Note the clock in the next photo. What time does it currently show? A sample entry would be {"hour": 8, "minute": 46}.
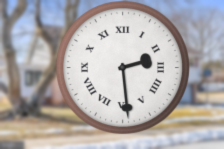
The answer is {"hour": 2, "minute": 29}
